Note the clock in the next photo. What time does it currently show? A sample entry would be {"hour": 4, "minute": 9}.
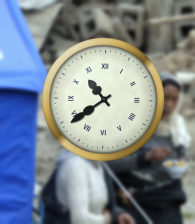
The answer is {"hour": 10, "minute": 39}
